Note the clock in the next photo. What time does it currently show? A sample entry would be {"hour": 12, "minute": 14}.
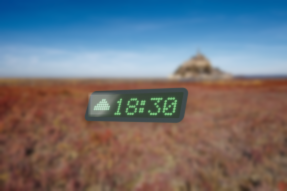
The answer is {"hour": 18, "minute": 30}
